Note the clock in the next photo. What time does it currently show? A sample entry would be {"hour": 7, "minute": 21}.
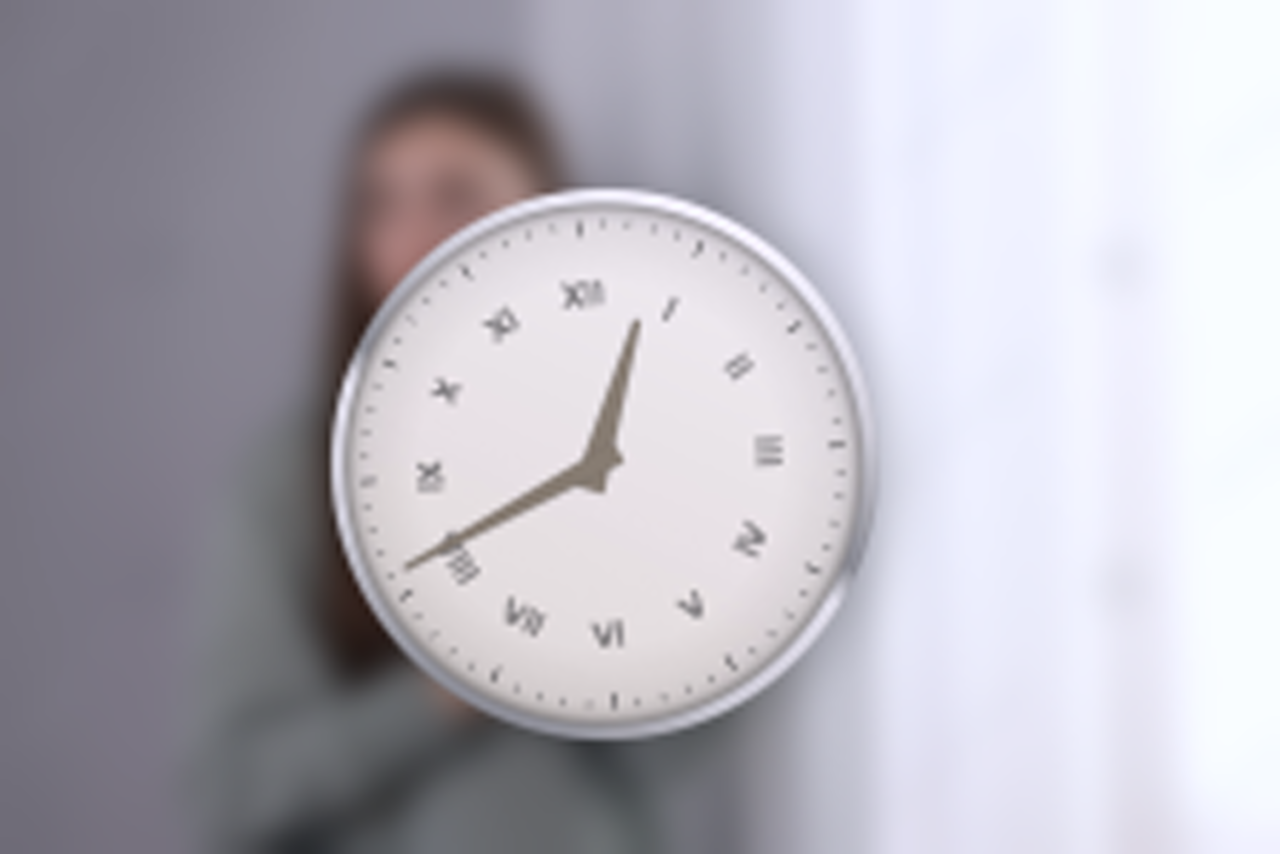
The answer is {"hour": 12, "minute": 41}
